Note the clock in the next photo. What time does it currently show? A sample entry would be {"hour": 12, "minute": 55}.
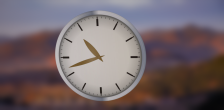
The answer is {"hour": 10, "minute": 42}
